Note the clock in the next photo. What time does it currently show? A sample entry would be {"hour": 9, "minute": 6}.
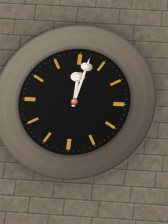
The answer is {"hour": 12, "minute": 2}
